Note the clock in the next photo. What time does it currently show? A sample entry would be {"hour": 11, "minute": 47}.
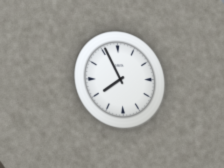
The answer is {"hour": 7, "minute": 56}
